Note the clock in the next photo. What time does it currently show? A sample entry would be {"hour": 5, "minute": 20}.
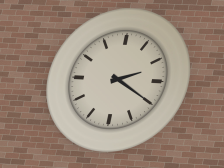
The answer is {"hour": 2, "minute": 20}
